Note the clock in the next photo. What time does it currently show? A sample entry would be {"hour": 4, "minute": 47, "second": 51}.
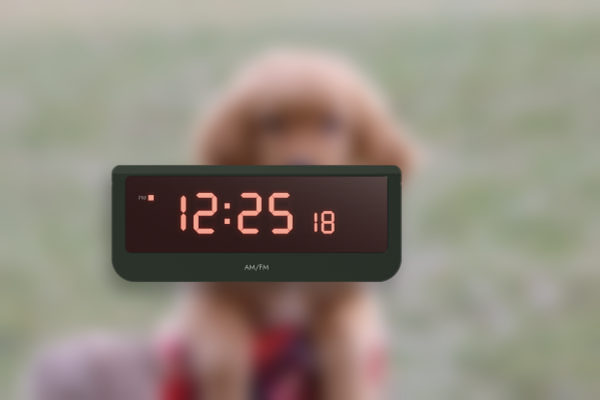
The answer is {"hour": 12, "minute": 25, "second": 18}
